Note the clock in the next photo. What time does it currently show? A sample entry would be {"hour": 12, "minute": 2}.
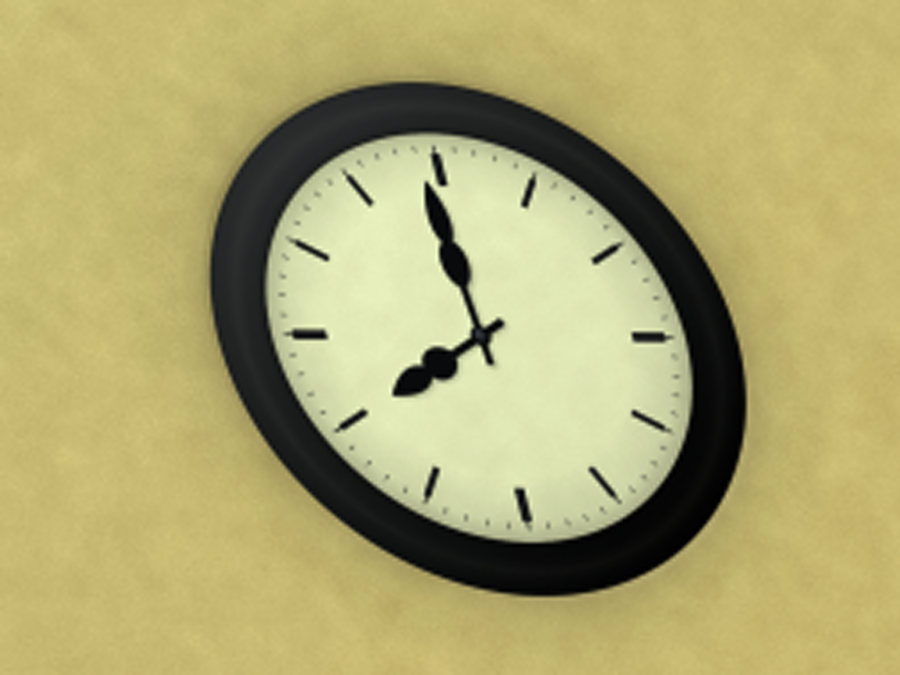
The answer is {"hour": 7, "minute": 59}
